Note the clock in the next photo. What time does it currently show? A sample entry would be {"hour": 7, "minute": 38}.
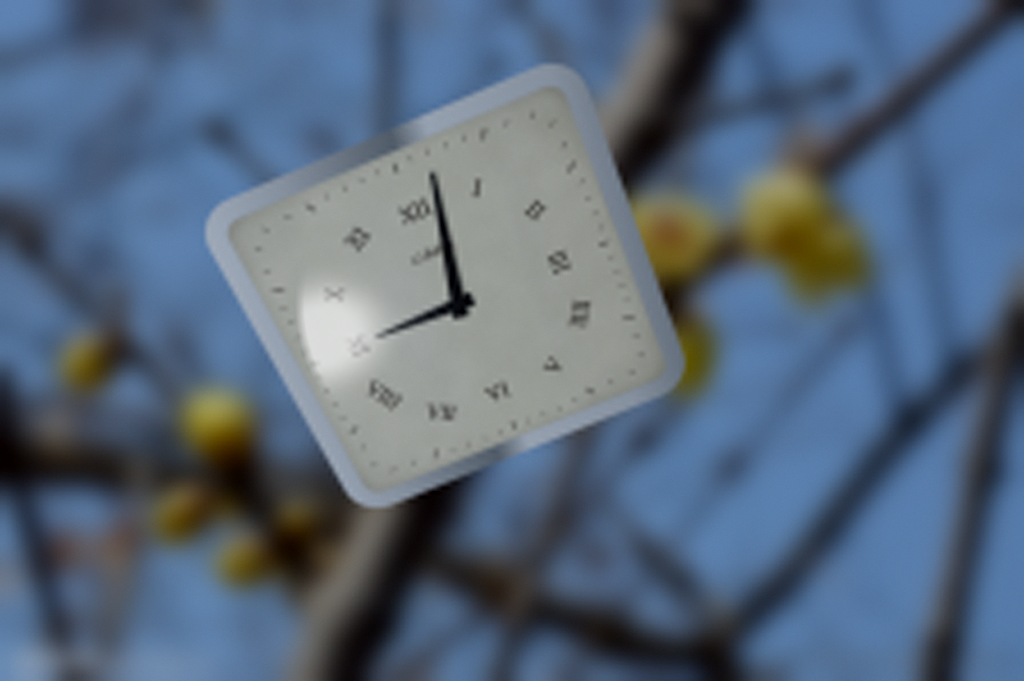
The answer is {"hour": 9, "minute": 2}
